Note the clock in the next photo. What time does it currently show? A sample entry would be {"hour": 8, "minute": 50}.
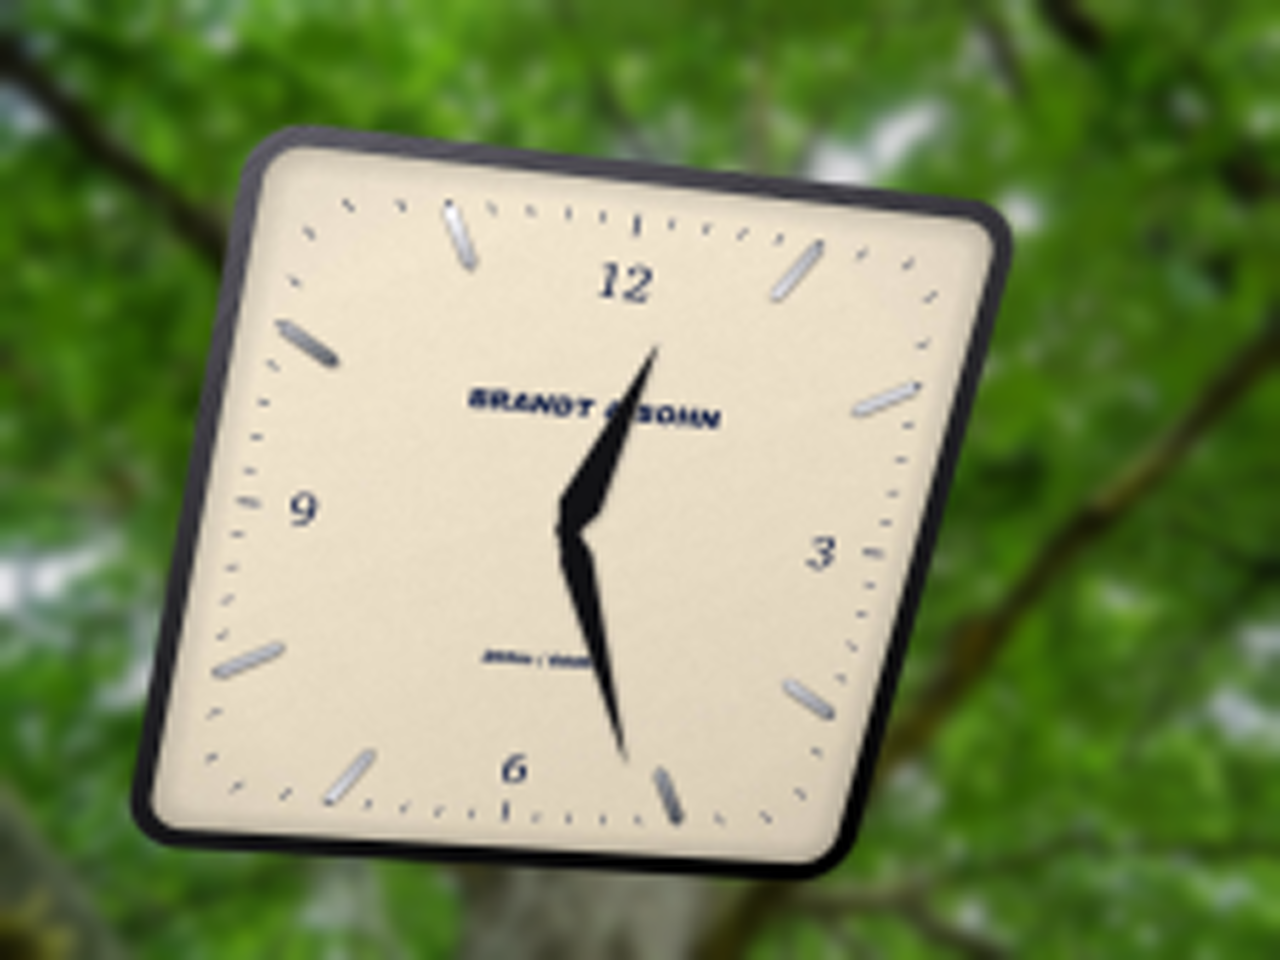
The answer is {"hour": 12, "minute": 26}
